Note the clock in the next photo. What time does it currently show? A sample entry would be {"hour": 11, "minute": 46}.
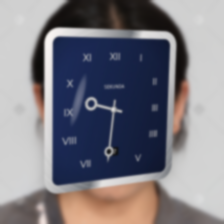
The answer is {"hour": 9, "minute": 31}
